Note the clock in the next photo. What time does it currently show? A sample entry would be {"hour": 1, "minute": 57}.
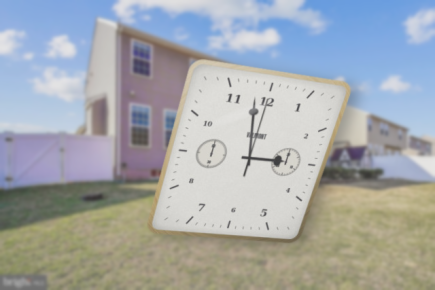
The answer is {"hour": 2, "minute": 58}
